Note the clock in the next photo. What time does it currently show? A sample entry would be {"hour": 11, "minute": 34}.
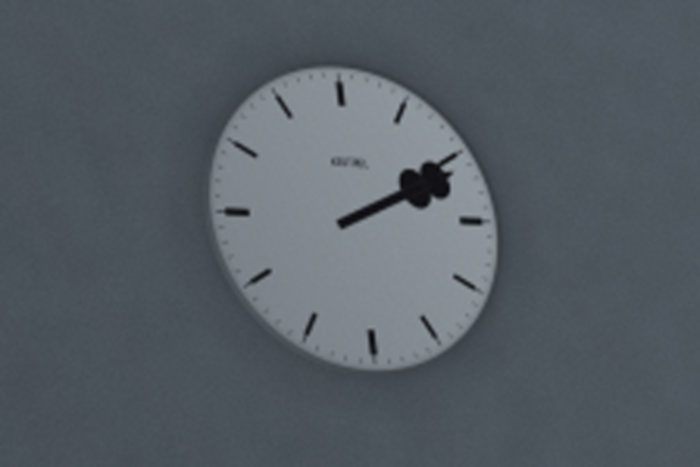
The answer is {"hour": 2, "minute": 11}
